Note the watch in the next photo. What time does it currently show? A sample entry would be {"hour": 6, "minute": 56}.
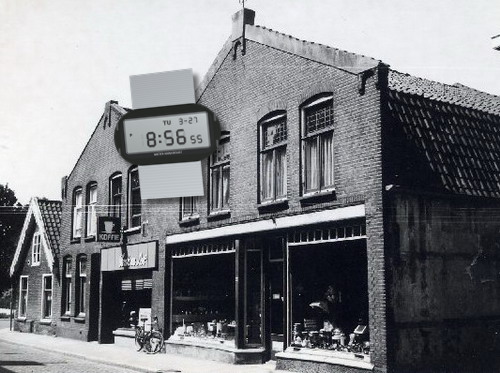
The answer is {"hour": 8, "minute": 56}
